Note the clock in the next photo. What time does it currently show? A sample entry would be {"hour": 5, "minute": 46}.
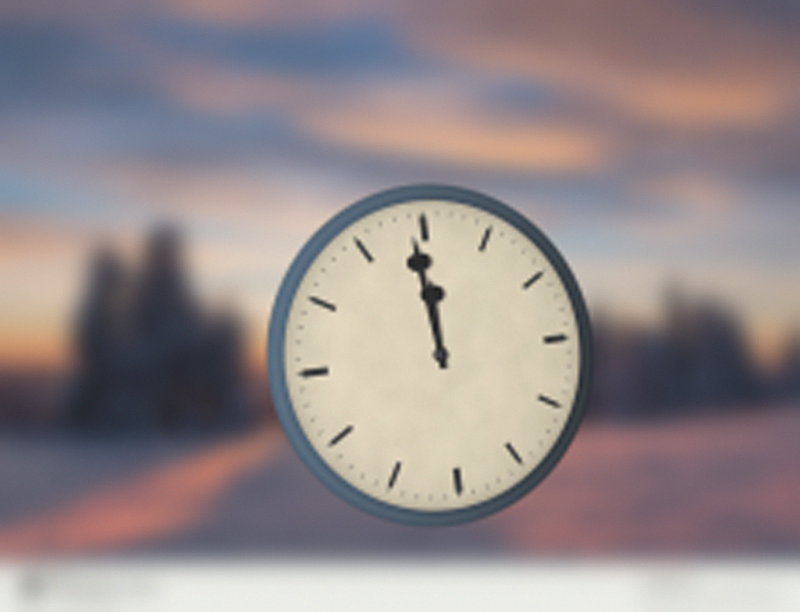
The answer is {"hour": 11, "minute": 59}
